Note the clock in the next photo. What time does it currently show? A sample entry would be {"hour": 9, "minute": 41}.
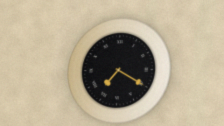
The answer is {"hour": 7, "minute": 20}
